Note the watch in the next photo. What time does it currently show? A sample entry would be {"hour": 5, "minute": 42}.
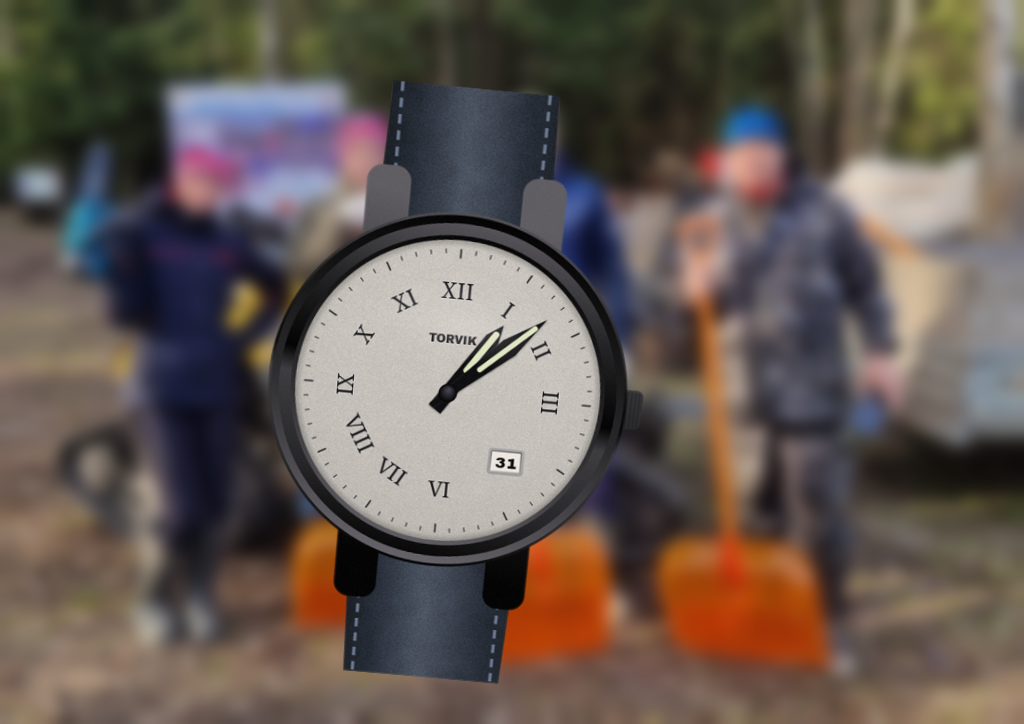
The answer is {"hour": 1, "minute": 8}
